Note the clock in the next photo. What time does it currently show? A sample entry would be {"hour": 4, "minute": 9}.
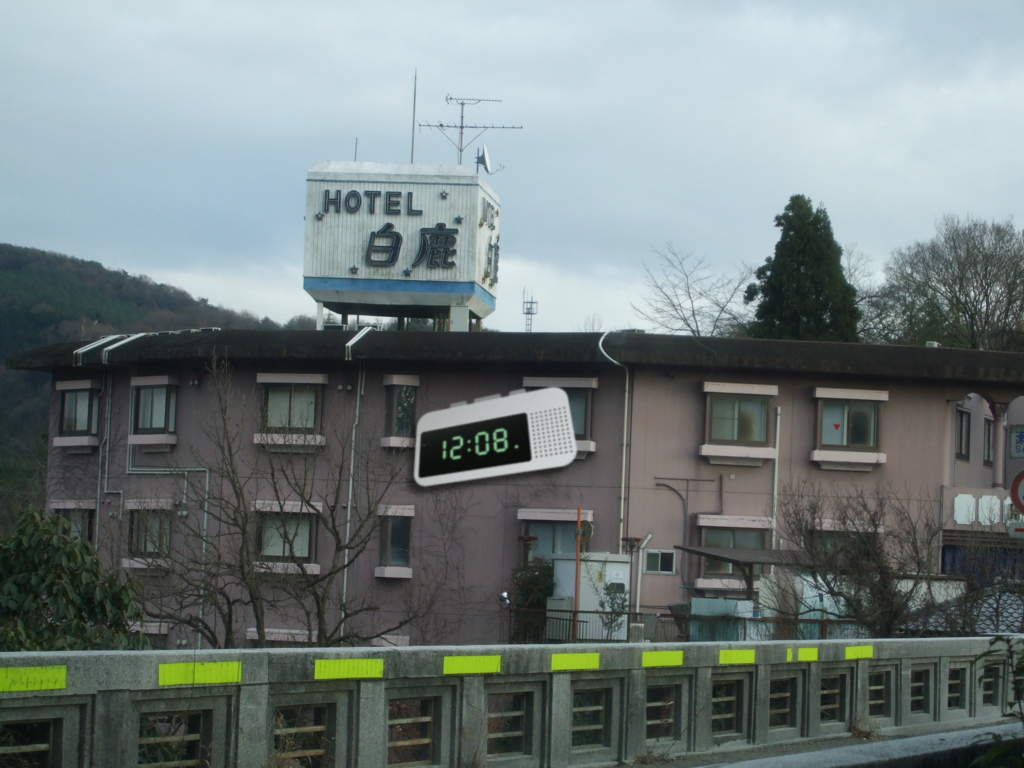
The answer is {"hour": 12, "minute": 8}
